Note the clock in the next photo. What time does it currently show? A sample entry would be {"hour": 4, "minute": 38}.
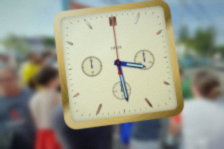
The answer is {"hour": 3, "minute": 29}
